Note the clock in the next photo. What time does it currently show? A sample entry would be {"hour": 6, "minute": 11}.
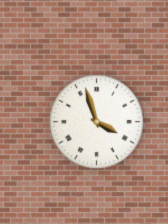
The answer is {"hour": 3, "minute": 57}
